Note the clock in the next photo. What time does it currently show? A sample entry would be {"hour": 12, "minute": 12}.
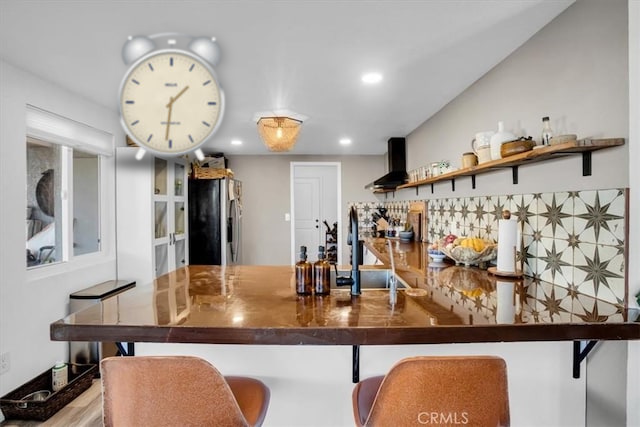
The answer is {"hour": 1, "minute": 31}
